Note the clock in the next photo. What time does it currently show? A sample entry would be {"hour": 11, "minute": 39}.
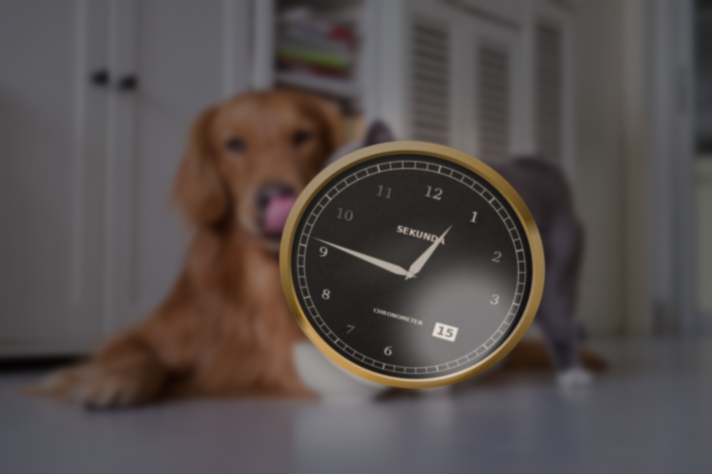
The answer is {"hour": 12, "minute": 46}
